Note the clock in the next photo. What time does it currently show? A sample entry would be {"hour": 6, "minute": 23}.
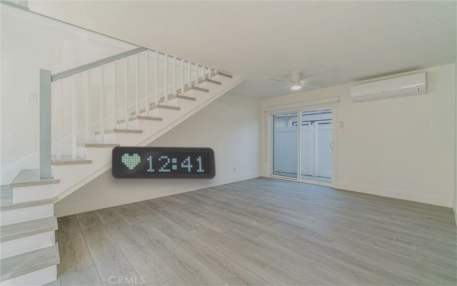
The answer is {"hour": 12, "minute": 41}
